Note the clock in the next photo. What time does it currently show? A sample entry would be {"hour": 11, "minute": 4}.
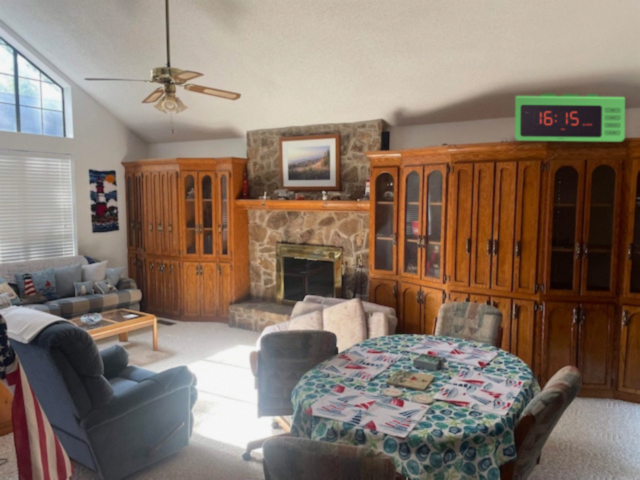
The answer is {"hour": 16, "minute": 15}
